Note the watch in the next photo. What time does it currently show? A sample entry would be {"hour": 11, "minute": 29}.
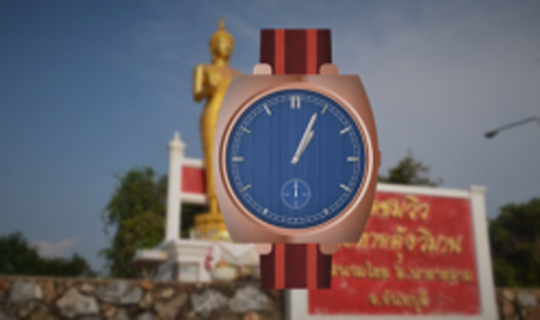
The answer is {"hour": 1, "minute": 4}
